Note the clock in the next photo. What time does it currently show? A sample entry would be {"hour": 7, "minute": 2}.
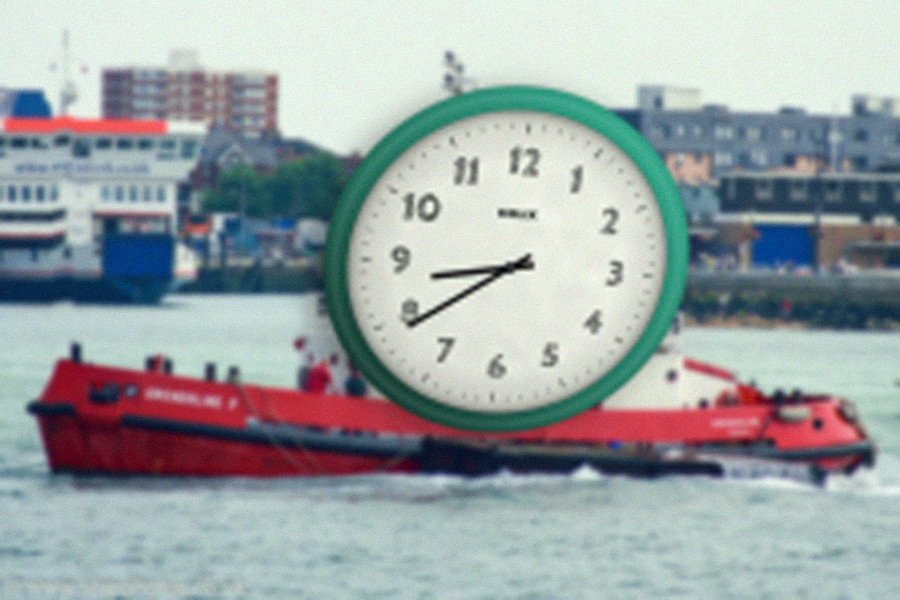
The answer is {"hour": 8, "minute": 39}
